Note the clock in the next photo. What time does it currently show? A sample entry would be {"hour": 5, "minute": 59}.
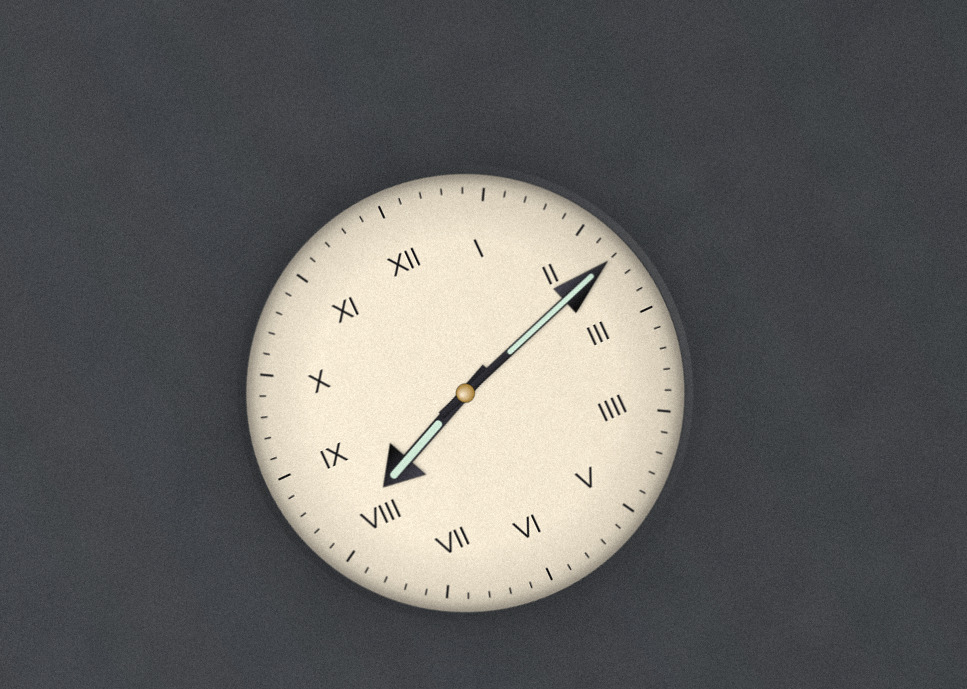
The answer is {"hour": 8, "minute": 12}
